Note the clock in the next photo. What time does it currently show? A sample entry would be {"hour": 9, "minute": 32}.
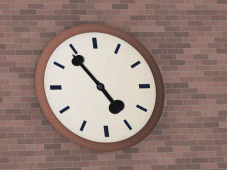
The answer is {"hour": 4, "minute": 54}
